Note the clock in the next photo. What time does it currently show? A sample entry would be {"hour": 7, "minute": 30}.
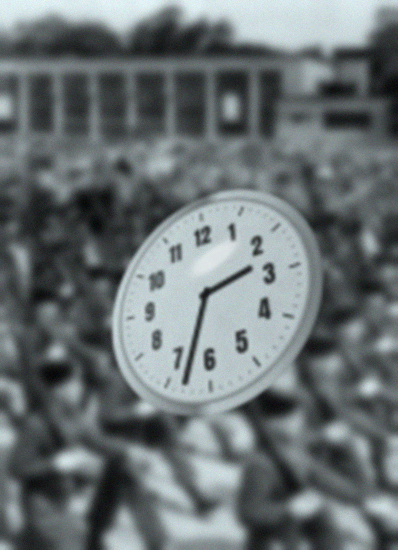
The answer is {"hour": 2, "minute": 33}
